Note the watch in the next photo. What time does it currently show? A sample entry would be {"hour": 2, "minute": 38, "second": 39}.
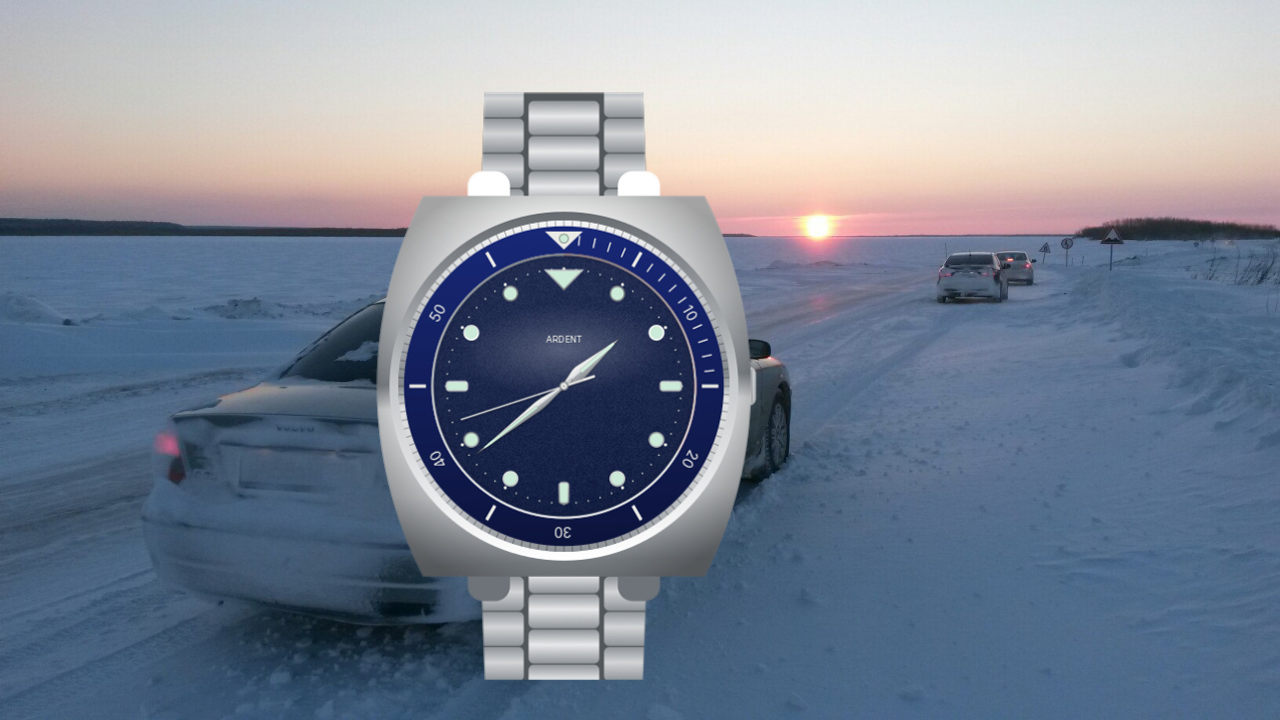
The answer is {"hour": 1, "minute": 38, "second": 42}
